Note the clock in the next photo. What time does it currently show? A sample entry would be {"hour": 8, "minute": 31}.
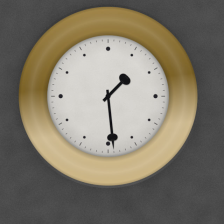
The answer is {"hour": 1, "minute": 29}
